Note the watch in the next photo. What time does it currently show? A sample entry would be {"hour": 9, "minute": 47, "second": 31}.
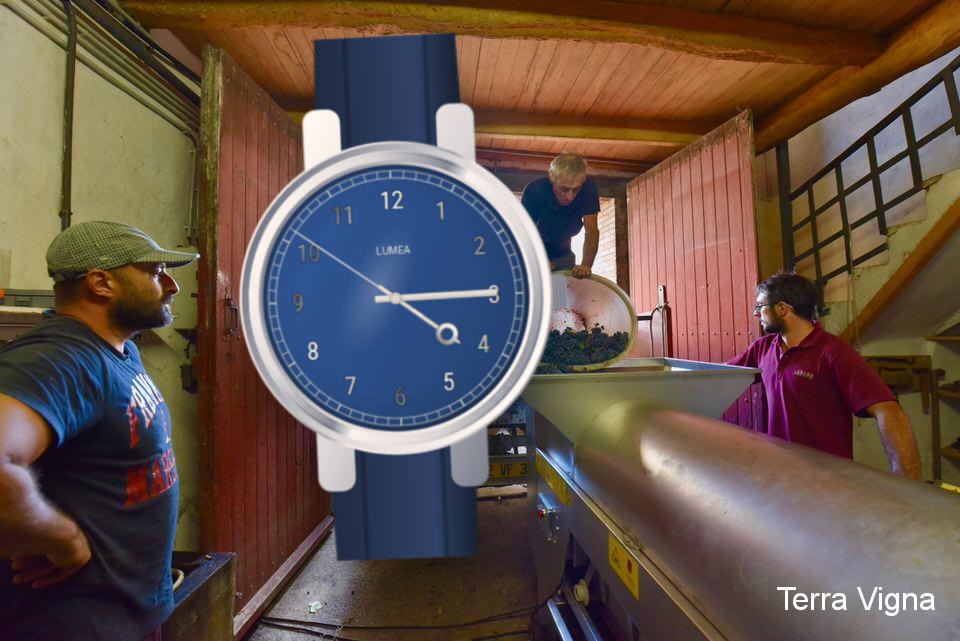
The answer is {"hour": 4, "minute": 14, "second": 51}
